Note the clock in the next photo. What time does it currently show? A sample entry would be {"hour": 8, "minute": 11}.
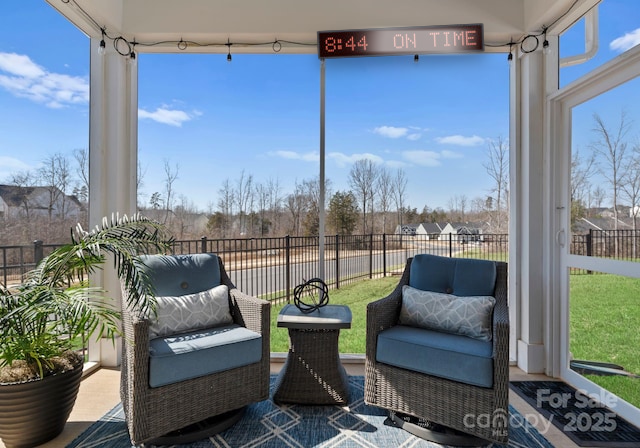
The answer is {"hour": 8, "minute": 44}
